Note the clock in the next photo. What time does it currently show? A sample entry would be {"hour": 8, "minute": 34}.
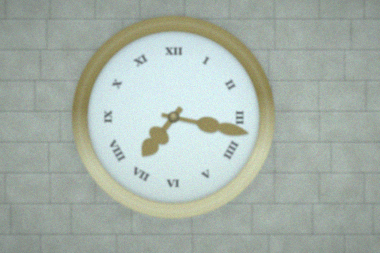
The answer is {"hour": 7, "minute": 17}
